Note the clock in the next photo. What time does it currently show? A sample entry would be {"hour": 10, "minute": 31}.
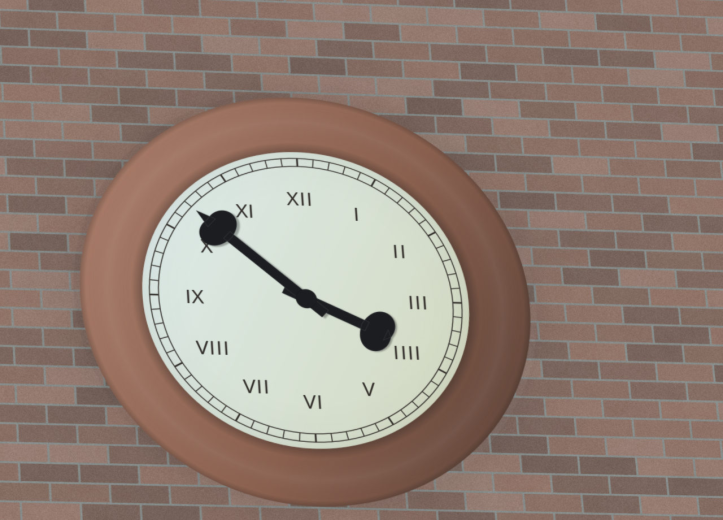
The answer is {"hour": 3, "minute": 52}
